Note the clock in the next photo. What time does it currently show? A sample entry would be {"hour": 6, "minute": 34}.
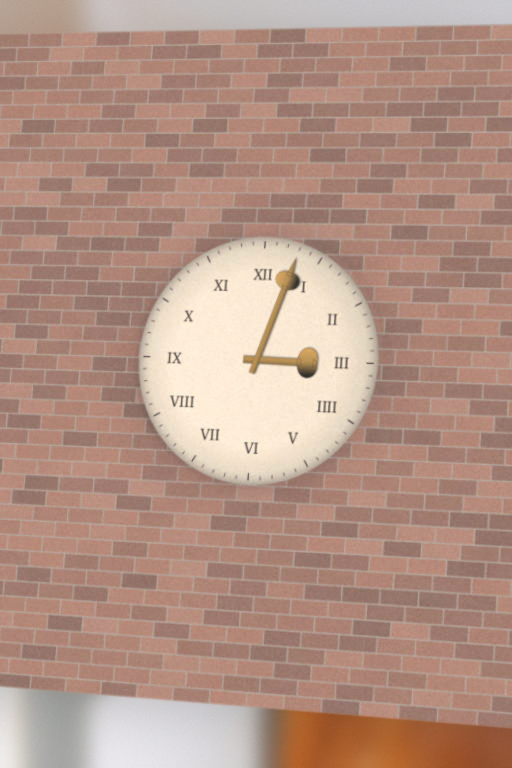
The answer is {"hour": 3, "minute": 3}
